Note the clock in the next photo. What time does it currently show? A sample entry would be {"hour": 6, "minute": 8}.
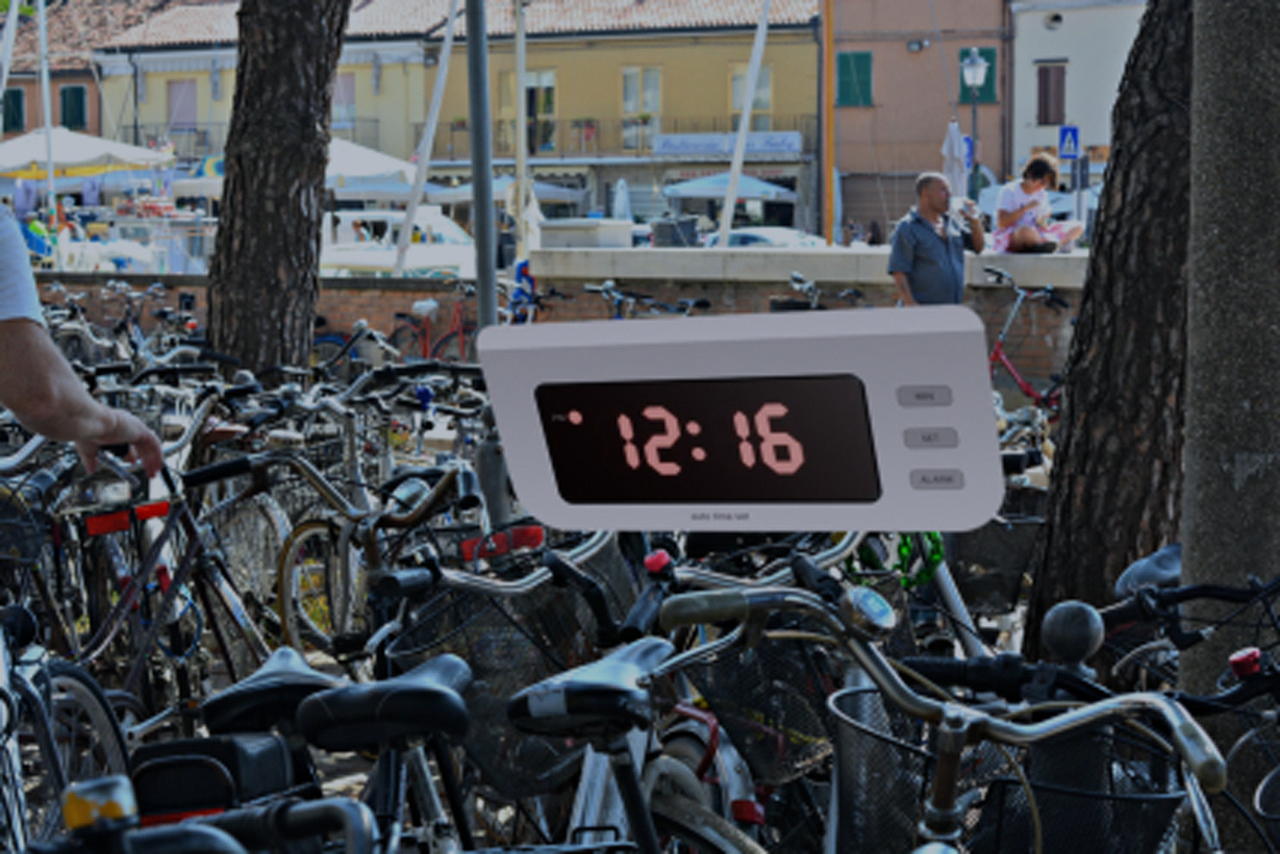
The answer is {"hour": 12, "minute": 16}
